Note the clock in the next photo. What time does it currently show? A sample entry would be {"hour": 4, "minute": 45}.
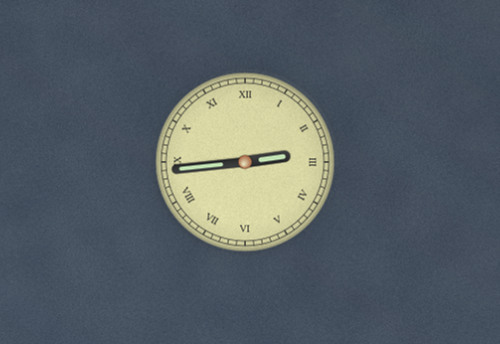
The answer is {"hour": 2, "minute": 44}
